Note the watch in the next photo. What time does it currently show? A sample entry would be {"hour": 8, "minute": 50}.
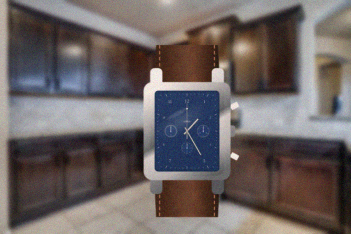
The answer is {"hour": 1, "minute": 25}
